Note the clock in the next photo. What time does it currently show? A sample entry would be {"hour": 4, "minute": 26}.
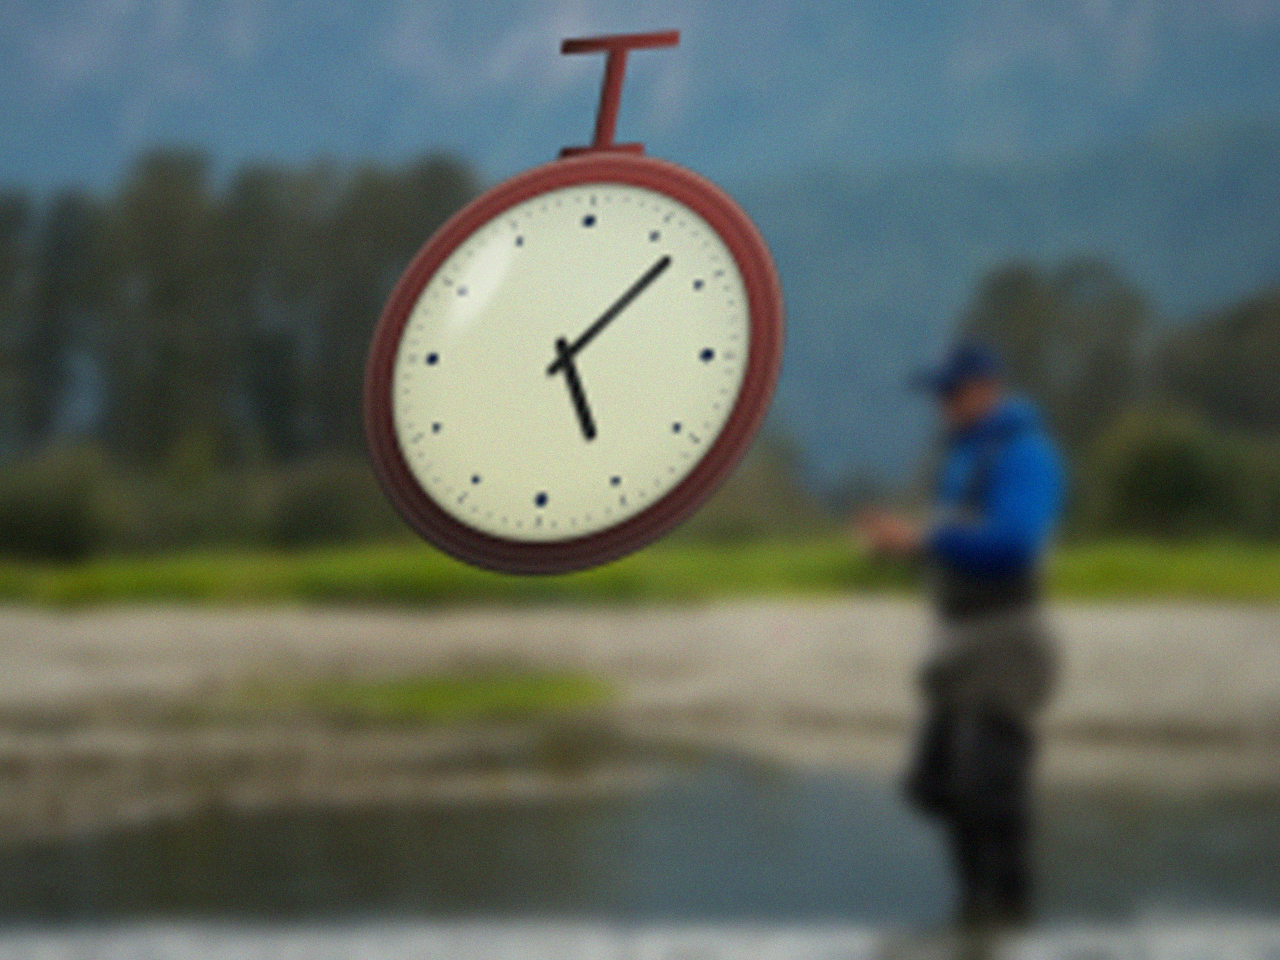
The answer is {"hour": 5, "minute": 7}
